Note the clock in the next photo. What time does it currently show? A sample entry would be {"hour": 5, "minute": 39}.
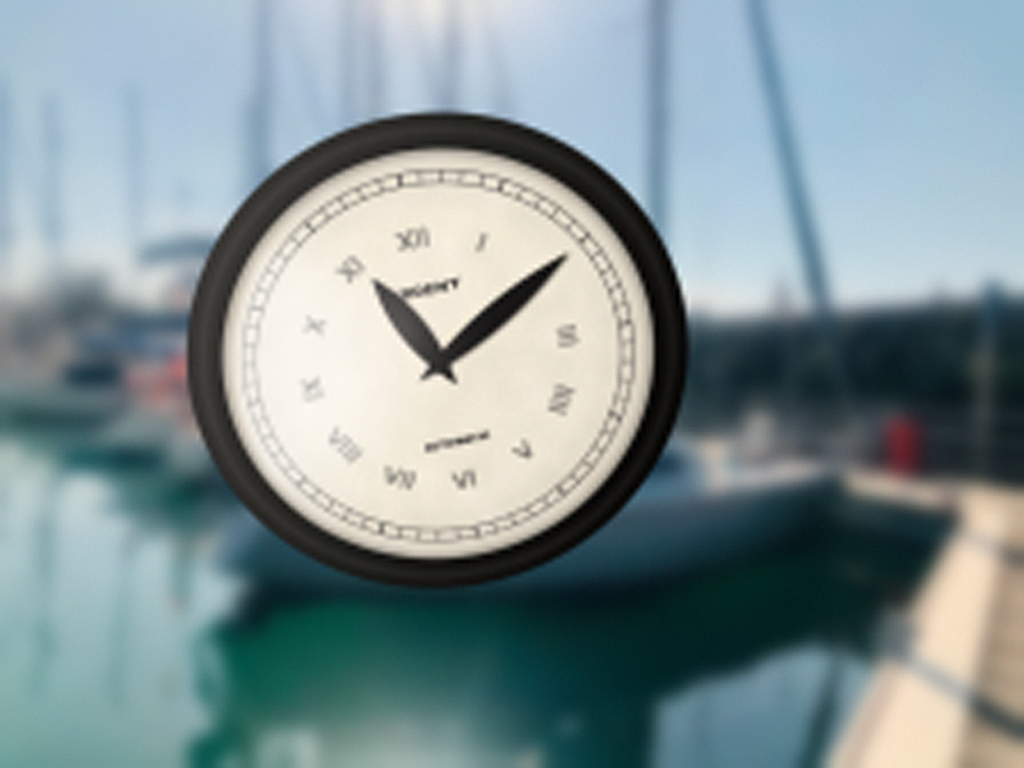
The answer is {"hour": 11, "minute": 10}
